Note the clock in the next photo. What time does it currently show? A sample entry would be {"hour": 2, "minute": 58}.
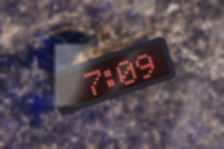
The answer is {"hour": 7, "minute": 9}
